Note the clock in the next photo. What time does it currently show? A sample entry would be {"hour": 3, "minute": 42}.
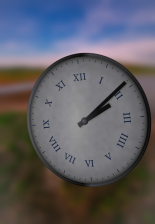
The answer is {"hour": 2, "minute": 9}
